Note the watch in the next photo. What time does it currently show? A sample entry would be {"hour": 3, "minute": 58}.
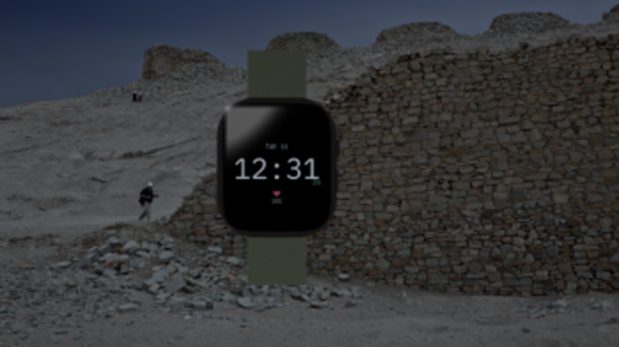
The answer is {"hour": 12, "minute": 31}
